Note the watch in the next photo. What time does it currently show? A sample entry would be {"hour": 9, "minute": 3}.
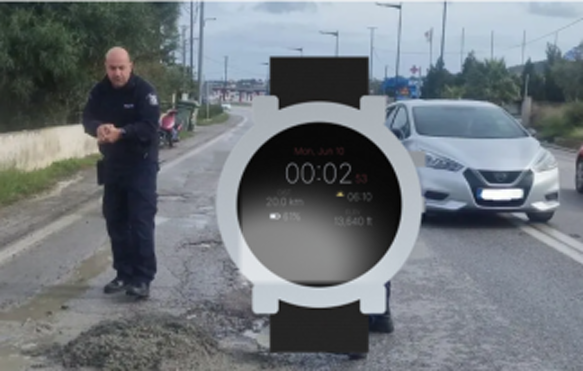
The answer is {"hour": 0, "minute": 2}
